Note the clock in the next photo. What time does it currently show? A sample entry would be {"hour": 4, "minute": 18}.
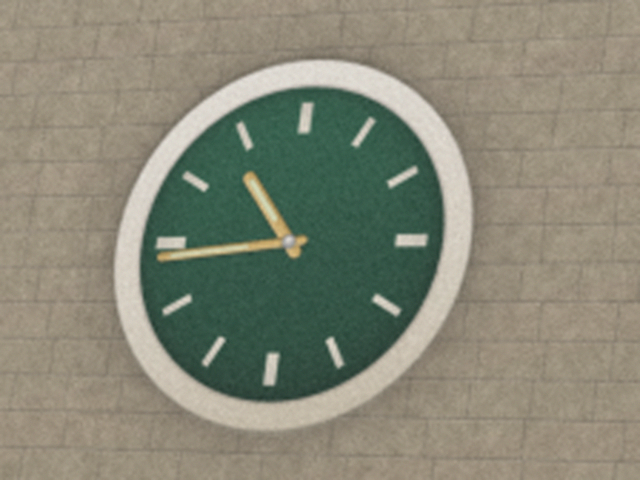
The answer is {"hour": 10, "minute": 44}
